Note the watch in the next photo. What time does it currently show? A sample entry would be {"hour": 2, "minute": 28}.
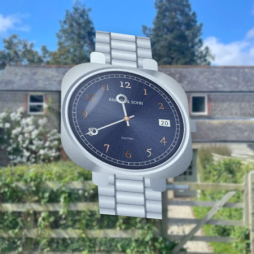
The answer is {"hour": 11, "minute": 40}
